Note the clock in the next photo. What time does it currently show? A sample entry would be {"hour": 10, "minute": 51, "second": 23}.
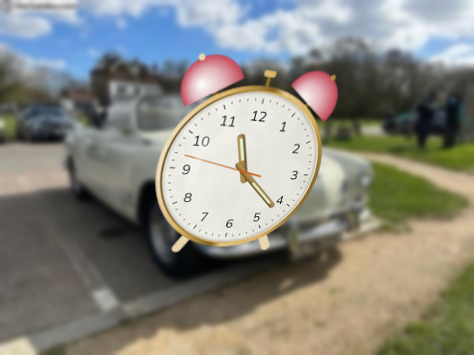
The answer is {"hour": 11, "minute": 21, "second": 47}
